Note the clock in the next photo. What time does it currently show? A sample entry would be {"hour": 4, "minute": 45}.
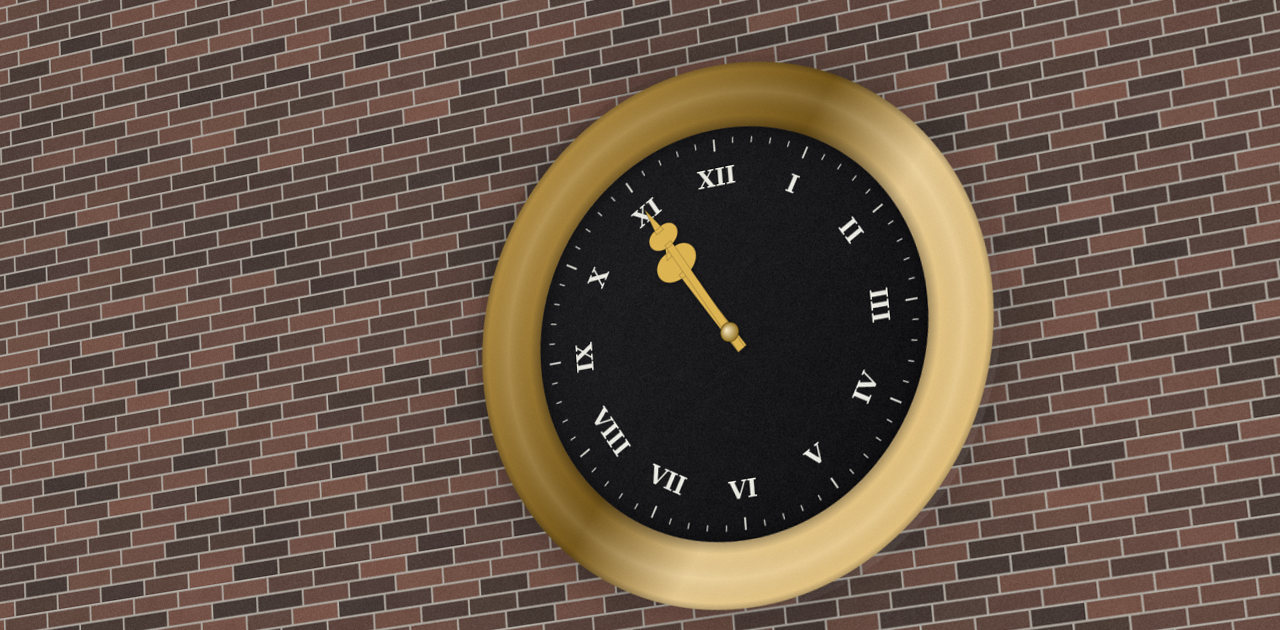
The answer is {"hour": 10, "minute": 55}
